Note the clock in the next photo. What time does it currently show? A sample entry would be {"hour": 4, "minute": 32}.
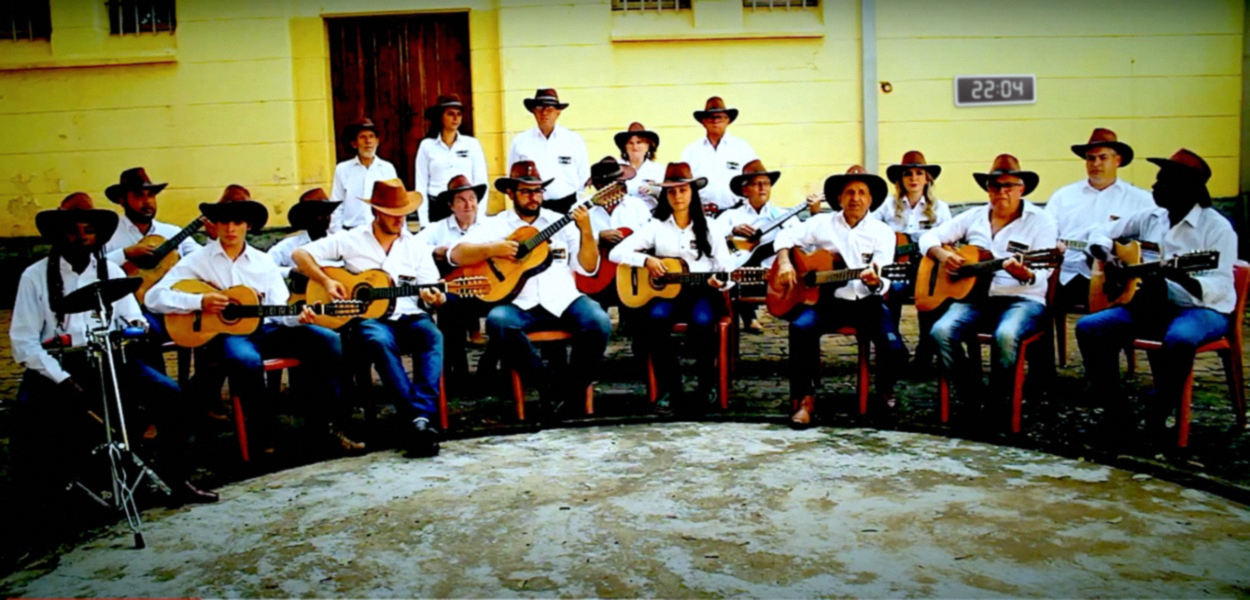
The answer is {"hour": 22, "minute": 4}
